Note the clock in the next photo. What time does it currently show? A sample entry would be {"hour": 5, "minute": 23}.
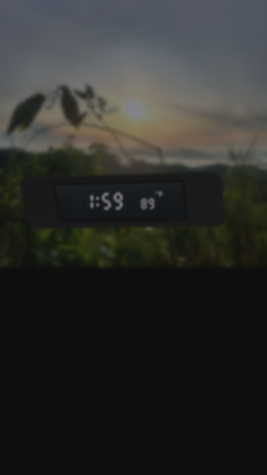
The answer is {"hour": 1, "minute": 59}
